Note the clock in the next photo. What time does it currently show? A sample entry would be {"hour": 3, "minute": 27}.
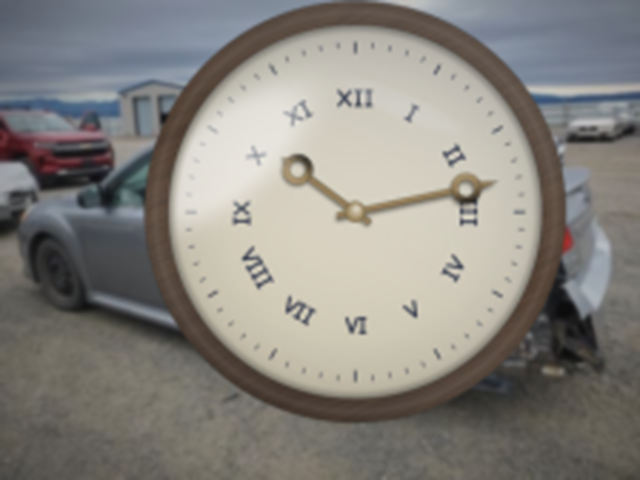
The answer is {"hour": 10, "minute": 13}
